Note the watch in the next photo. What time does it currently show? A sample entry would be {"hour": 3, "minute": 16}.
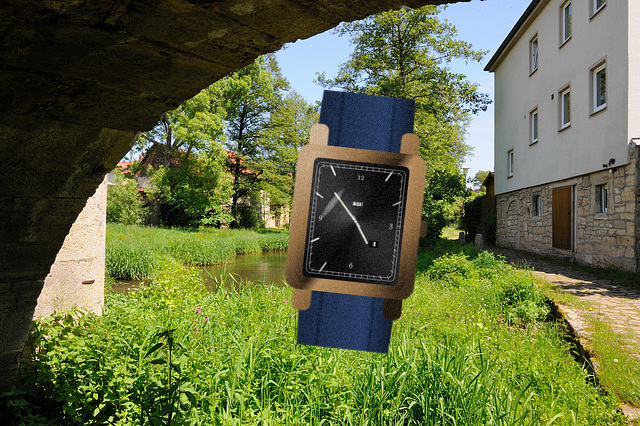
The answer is {"hour": 4, "minute": 53}
